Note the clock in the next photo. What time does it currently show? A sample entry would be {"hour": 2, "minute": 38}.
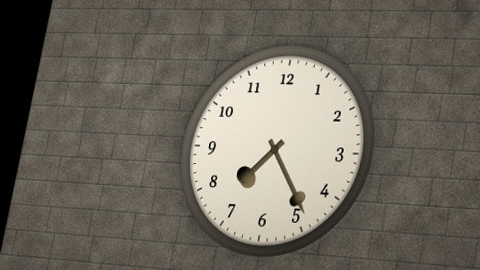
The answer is {"hour": 7, "minute": 24}
